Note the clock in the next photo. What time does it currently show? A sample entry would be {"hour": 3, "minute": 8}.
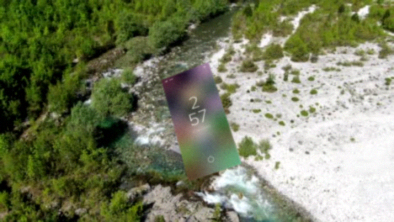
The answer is {"hour": 2, "minute": 57}
